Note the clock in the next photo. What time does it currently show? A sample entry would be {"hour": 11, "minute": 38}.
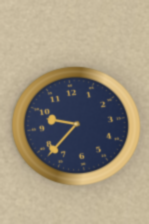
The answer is {"hour": 9, "minute": 38}
